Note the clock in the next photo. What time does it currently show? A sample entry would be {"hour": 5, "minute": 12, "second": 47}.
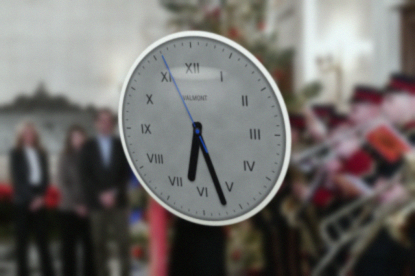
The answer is {"hour": 6, "minute": 26, "second": 56}
